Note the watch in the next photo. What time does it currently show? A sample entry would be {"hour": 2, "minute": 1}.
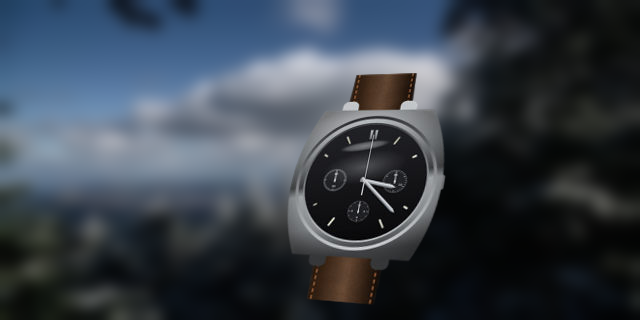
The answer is {"hour": 3, "minute": 22}
